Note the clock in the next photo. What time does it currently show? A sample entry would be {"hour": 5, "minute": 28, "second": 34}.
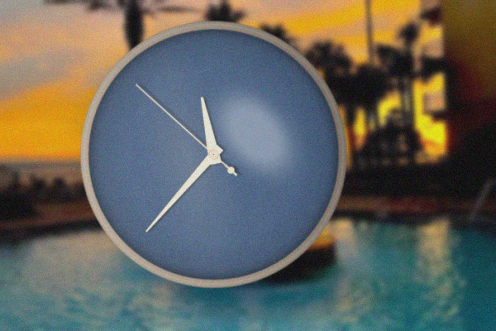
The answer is {"hour": 11, "minute": 36, "second": 52}
